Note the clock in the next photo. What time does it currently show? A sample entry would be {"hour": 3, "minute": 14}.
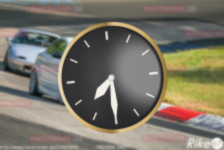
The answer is {"hour": 7, "minute": 30}
